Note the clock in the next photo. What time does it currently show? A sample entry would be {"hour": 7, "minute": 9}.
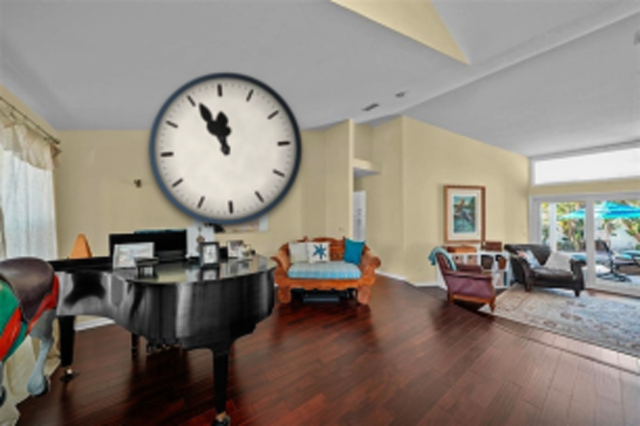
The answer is {"hour": 11, "minute": 56}
